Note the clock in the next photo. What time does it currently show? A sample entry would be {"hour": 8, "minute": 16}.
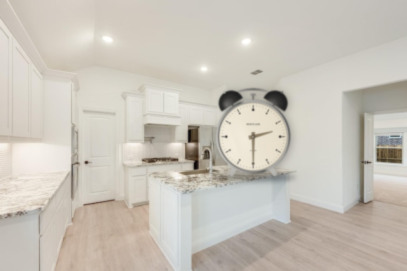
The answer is {"hour": 2, "minute": 30}
